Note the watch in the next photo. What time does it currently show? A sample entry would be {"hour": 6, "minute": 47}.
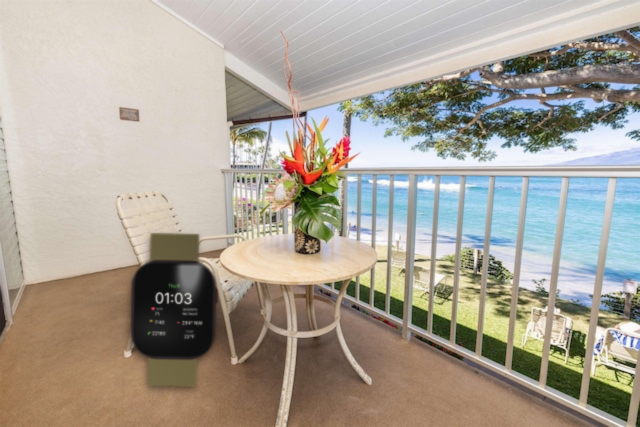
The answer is {"hour": 1, "minute": 3}
